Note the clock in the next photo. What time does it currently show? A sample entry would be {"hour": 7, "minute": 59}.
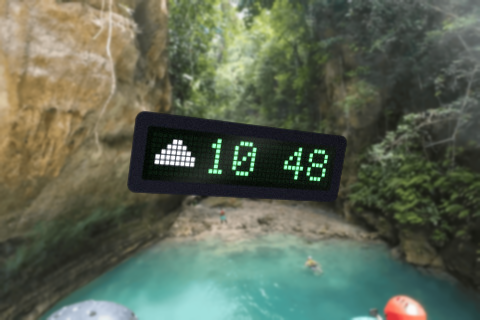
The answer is {"hour": 10, "minute": 48}
